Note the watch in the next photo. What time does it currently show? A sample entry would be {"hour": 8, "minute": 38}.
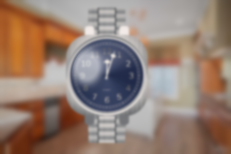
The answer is {"hour": 12, "minute": 3}
